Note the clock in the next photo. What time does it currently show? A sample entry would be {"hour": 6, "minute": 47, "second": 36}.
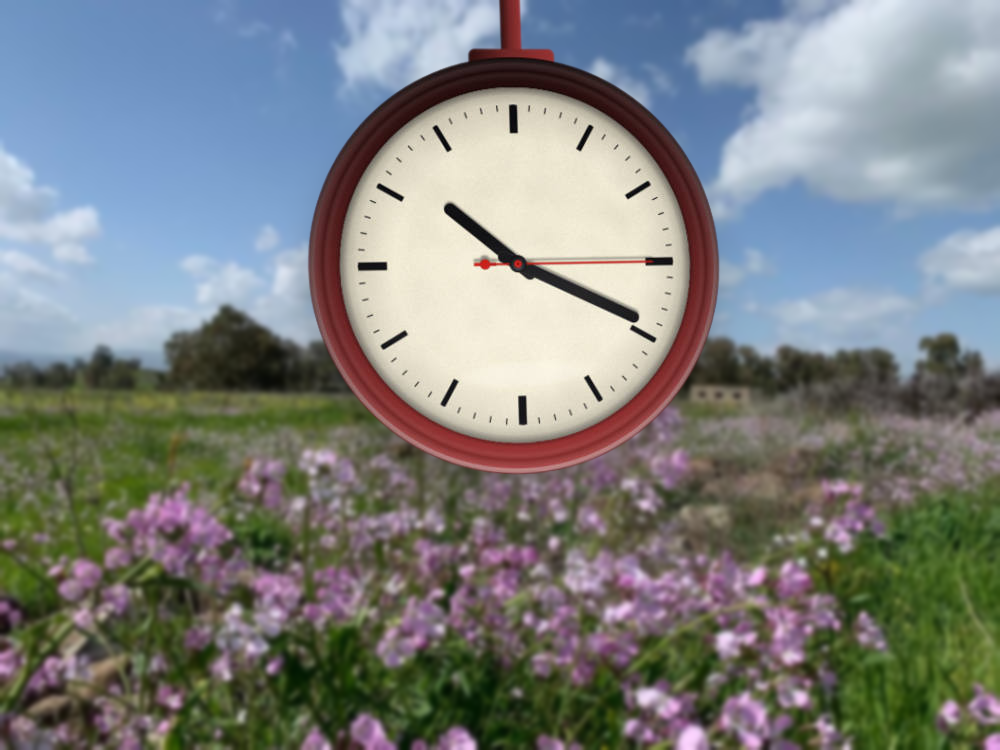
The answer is {"hour": 10, "minute": 19, "second": 15}
